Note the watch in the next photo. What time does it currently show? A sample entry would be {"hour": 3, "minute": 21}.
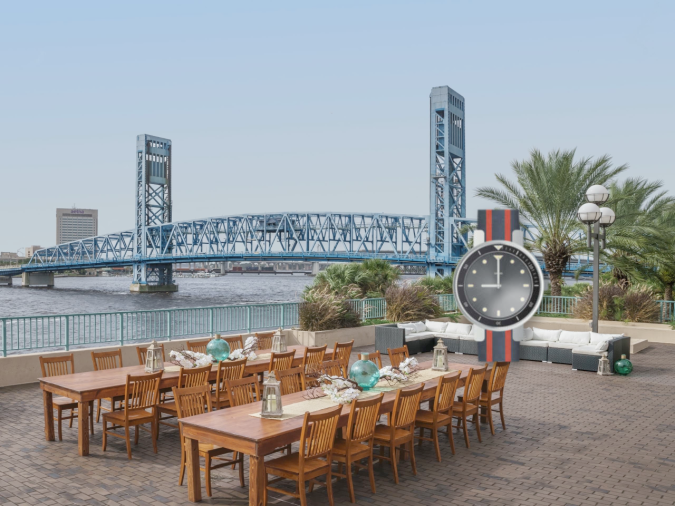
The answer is {"hour": 9, "minute": 0}
